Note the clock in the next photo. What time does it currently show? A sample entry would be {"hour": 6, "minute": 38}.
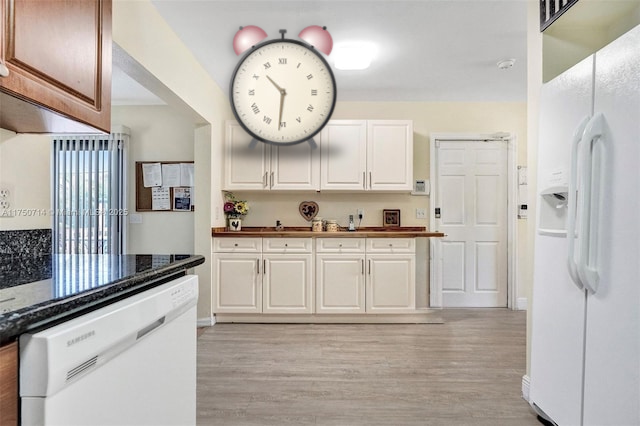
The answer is {"hour": 10, "minute": 31}
